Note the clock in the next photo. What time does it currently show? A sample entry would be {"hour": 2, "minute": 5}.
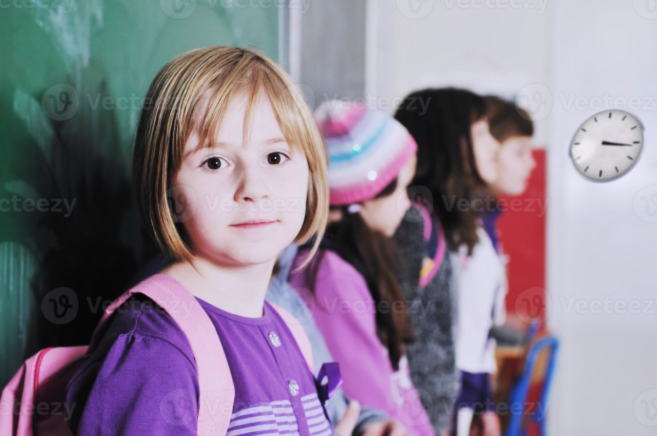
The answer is {"hour": 3, "minute": 16}
